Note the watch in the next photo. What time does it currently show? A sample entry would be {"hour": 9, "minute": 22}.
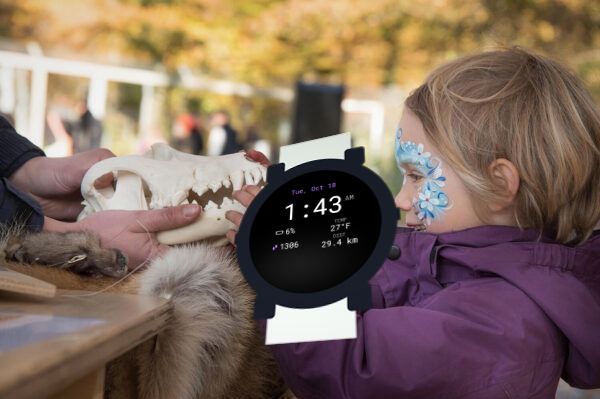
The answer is {"hour": 1, "minute": 43}
